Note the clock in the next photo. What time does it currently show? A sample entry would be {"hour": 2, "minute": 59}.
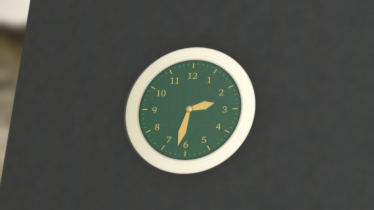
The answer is {"hour": 2, "minute": 32}
